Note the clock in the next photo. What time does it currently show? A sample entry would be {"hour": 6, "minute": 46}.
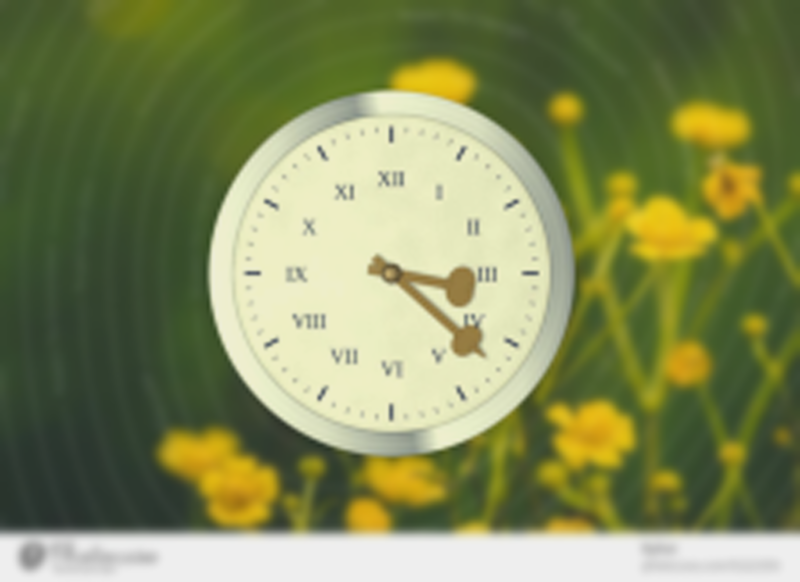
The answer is {"hour": 3, "minute": 22}
